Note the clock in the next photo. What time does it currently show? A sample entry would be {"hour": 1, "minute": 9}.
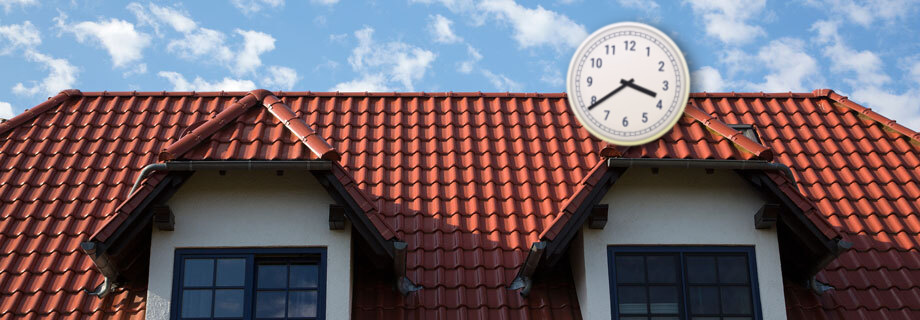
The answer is {"hour": 3, "minute": 39}
